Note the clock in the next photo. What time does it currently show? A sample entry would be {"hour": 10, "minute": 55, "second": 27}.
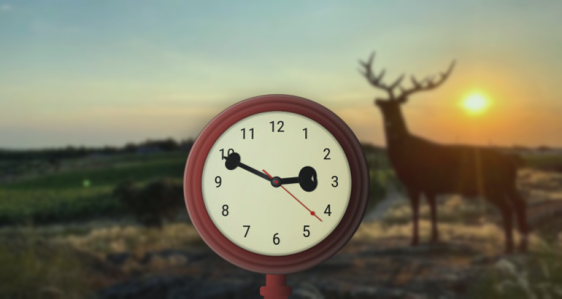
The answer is {"hour": 2, "minute": 49, "second": 22}
